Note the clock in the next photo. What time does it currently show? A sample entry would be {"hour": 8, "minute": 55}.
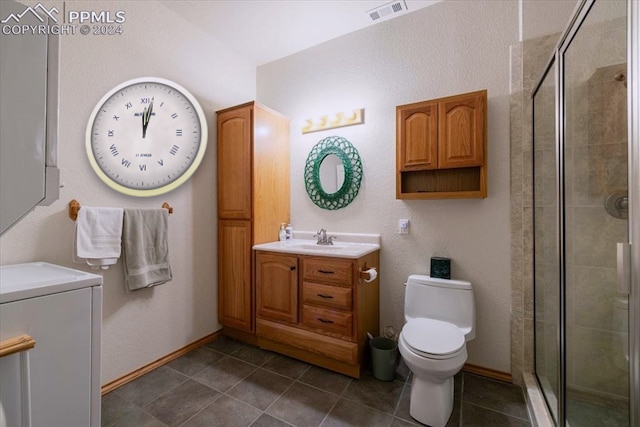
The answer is {"hour": 12, "minute": 2}
